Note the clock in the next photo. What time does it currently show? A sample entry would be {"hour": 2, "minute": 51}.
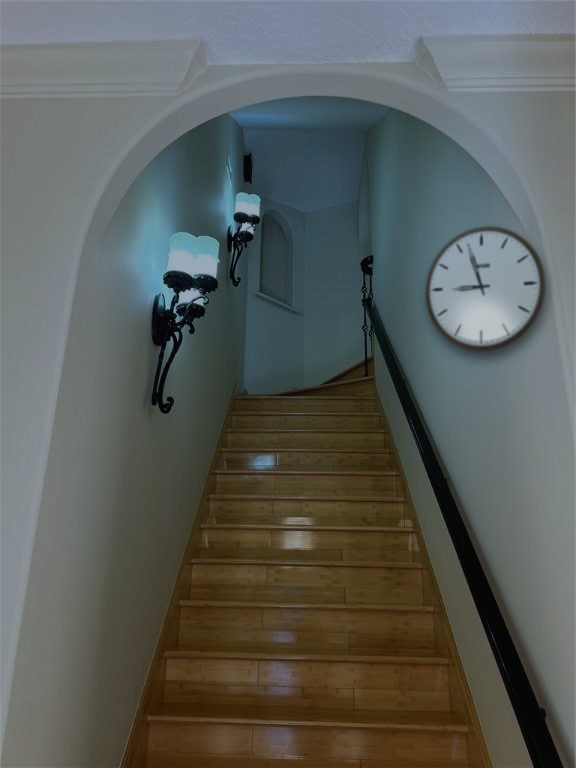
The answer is {"hour": 8, "minute": 57}
